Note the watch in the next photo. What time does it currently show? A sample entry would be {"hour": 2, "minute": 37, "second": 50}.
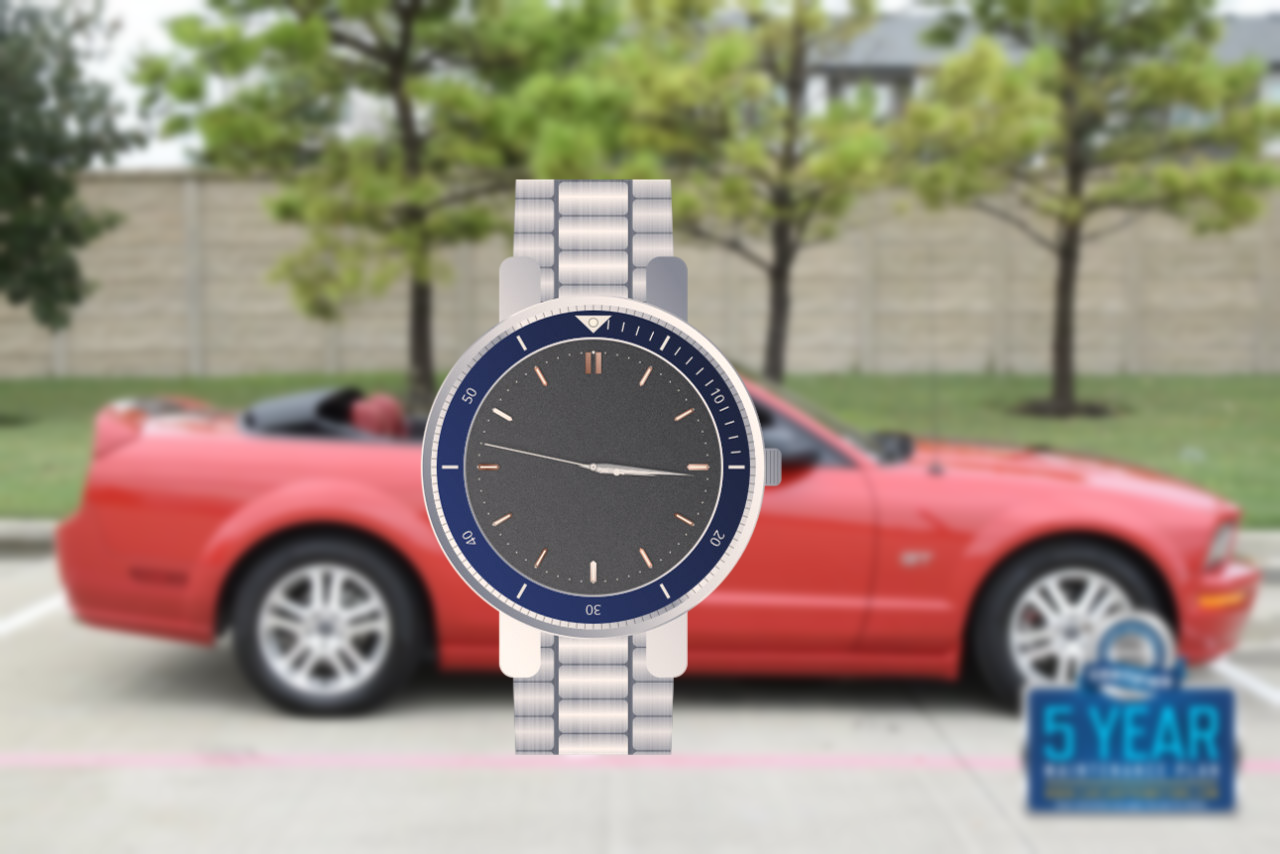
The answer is {"hour": 3, "minute": 15, "second": 47}
